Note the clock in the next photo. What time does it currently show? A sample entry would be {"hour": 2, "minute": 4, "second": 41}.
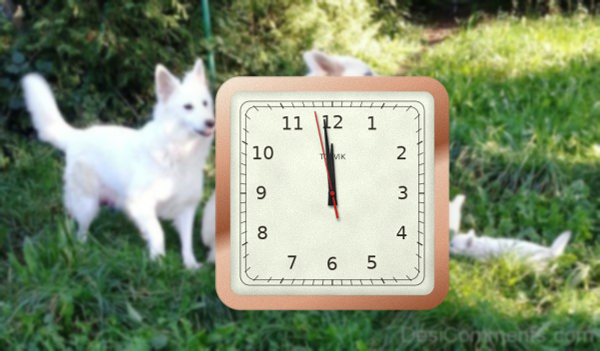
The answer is {"hour": 11, "minute": 58, "second": 58}
